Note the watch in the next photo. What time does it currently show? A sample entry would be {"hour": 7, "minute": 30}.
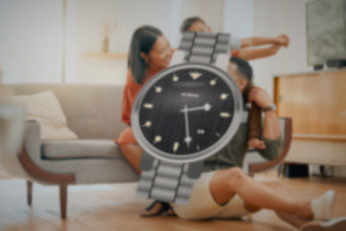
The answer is {"hour": 2, "minute": 27}
